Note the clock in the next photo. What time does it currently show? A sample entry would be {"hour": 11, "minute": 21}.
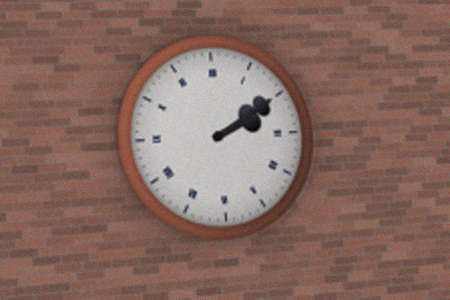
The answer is {"hour": 2, "minute": 10}
